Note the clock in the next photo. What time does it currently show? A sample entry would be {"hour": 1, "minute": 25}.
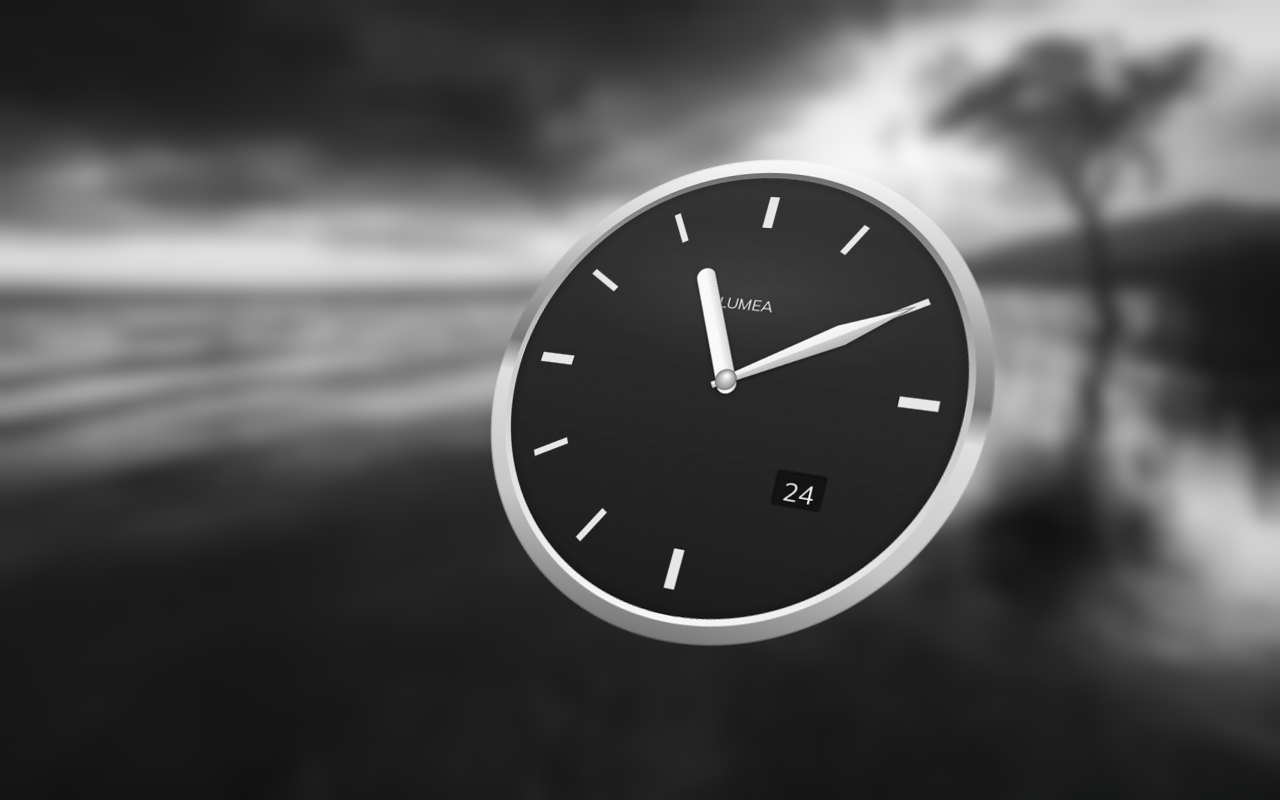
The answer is {"hour": 11, "minute": 10}
